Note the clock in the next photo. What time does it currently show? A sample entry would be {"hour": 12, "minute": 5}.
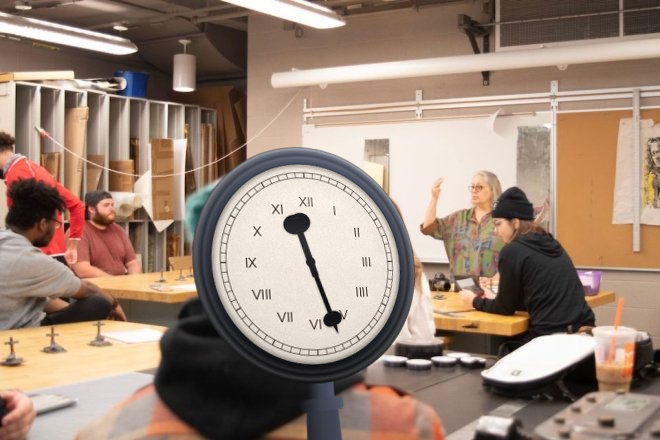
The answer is {"hour": 11, "minute": 27}
